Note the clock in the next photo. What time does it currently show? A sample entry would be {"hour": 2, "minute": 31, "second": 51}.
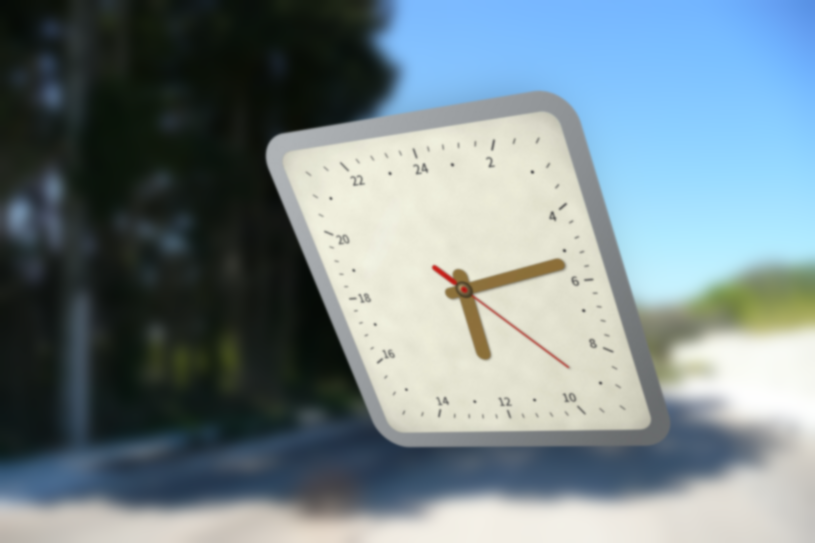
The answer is {"hour": 12, "minute": 13, "second": 23}
